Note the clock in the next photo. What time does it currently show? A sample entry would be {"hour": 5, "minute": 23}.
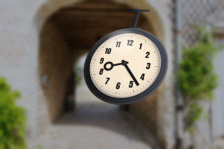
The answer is {"hour": 8, "minute": 23}
